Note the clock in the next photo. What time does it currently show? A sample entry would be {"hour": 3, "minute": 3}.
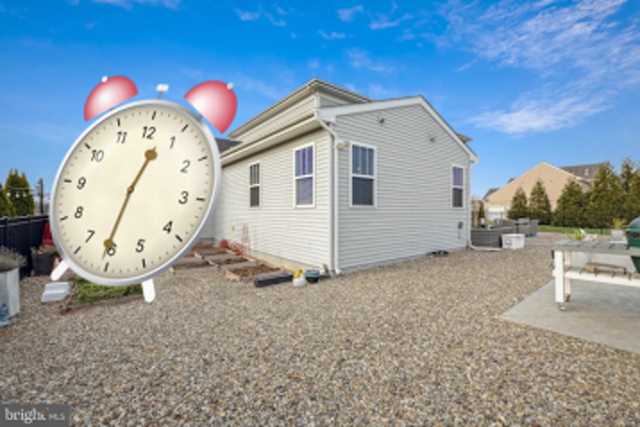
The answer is {"hour": 12, "minute": 31}
